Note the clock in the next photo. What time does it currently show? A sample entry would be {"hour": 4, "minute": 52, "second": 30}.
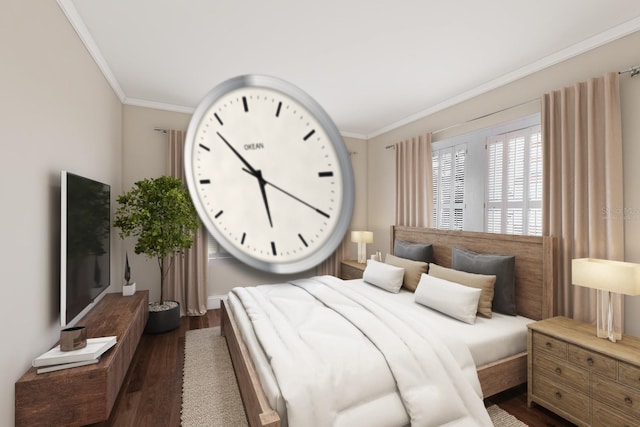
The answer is {"hour": 5, "minute": 53, "second": 20}
